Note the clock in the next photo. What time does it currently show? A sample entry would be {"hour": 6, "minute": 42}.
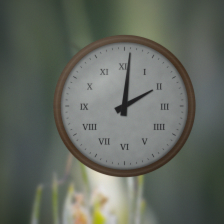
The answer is {"hour": 2, "minute": 1}
